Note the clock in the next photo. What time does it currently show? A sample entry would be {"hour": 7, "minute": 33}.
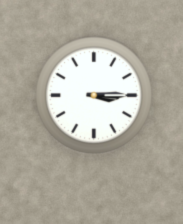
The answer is {"hour": 3, "minute": 15}
